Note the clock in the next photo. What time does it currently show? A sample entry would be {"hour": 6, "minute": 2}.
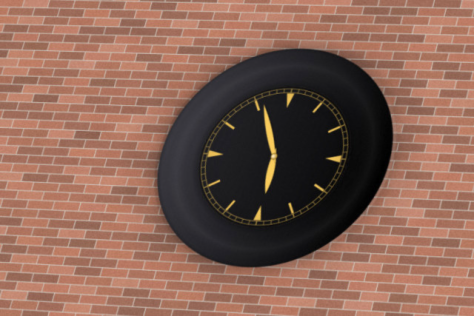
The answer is {"hour": 5, "minute": 56}
